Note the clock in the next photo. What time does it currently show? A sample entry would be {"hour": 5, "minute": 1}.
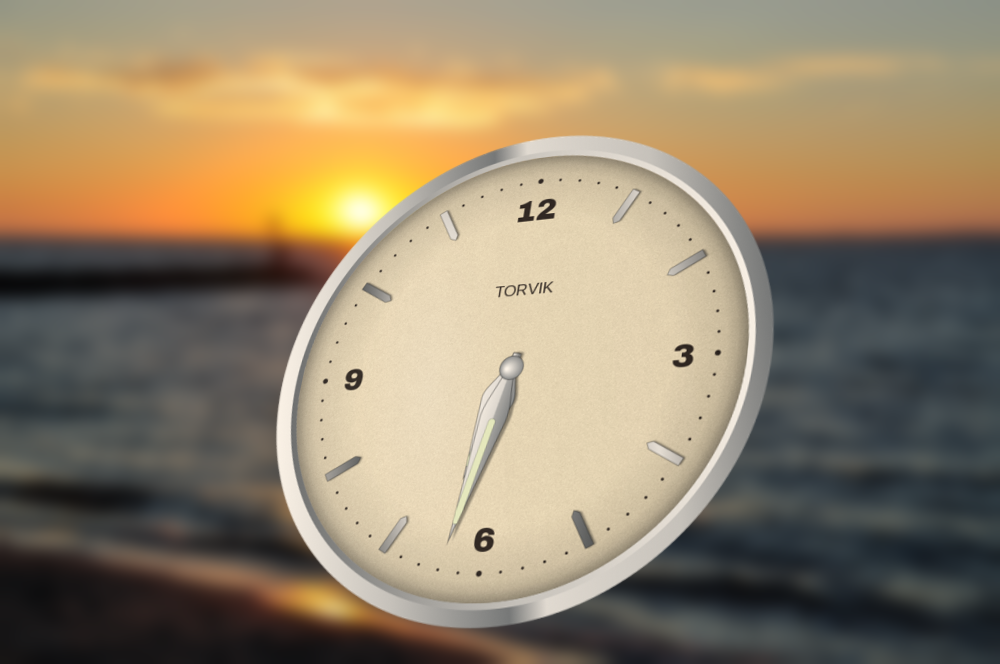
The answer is {"hour": 6, "minute": 32}
